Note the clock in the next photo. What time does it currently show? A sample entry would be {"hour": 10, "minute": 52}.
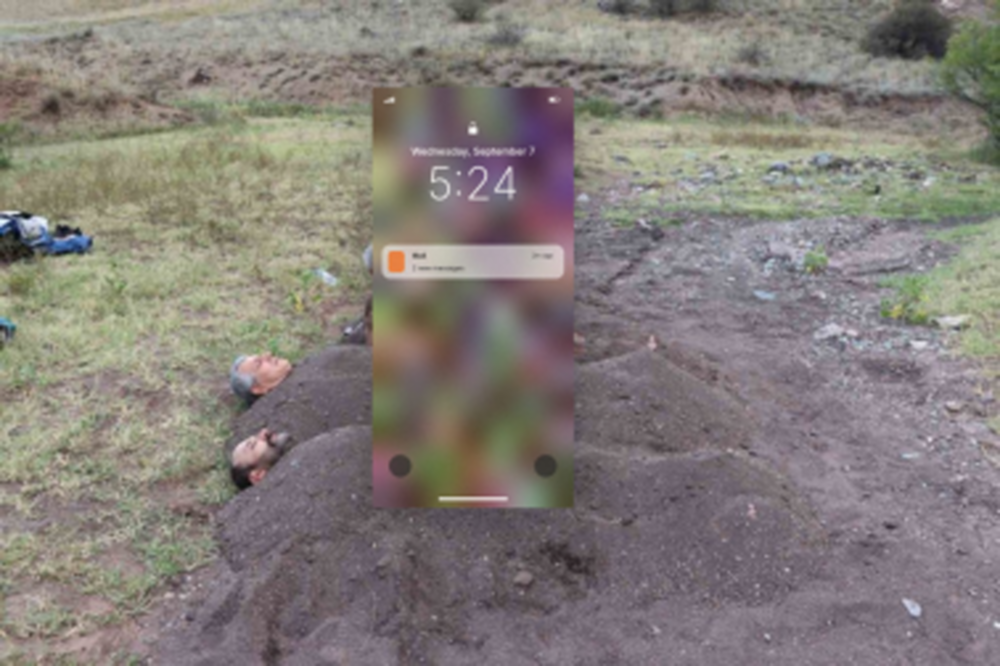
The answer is {"hour": 5, "minute": 24}
